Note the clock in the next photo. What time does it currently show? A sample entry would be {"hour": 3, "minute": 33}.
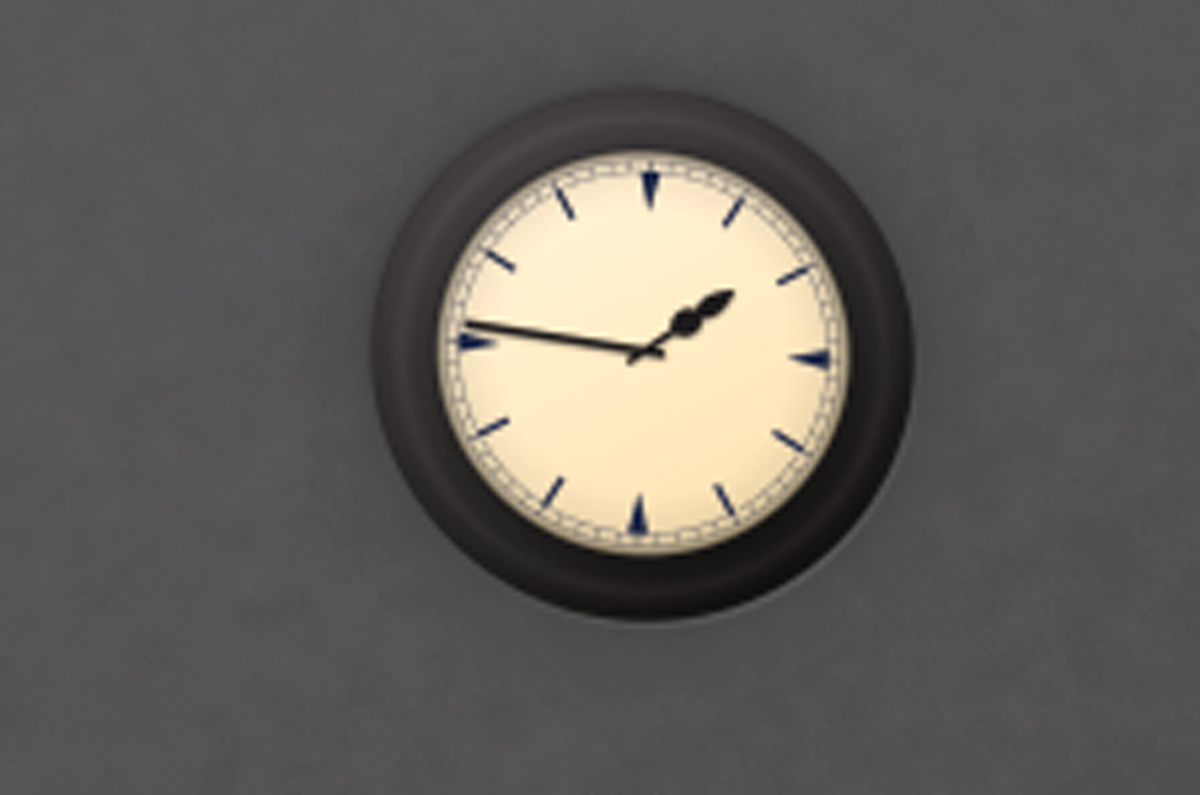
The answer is {"hour": 1, "minute": 46}
